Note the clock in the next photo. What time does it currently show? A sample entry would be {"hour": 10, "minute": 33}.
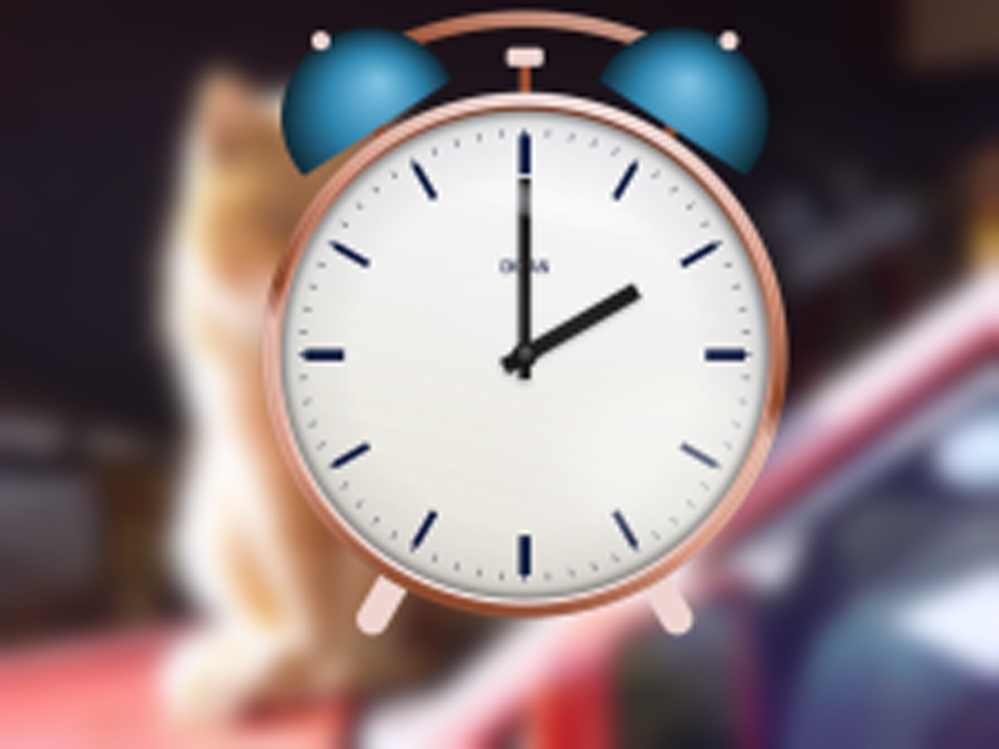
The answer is {"hour": 2, "minute": 0}
